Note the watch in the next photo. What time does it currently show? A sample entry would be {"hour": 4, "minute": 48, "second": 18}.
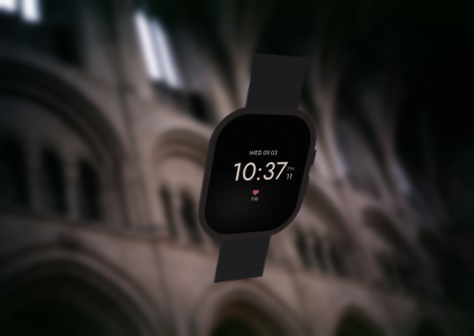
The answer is {"hour": 10, "minute": 37, "second": 11}
